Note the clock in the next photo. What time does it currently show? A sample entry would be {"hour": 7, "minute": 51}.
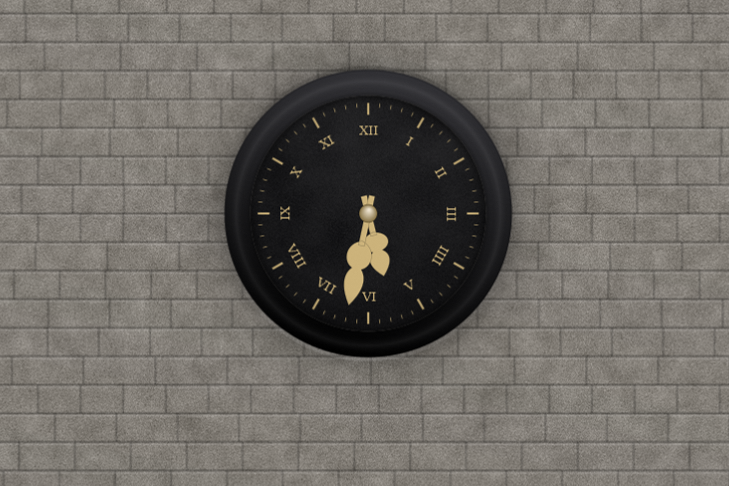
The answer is {"hour": 5, "minute": 32}
